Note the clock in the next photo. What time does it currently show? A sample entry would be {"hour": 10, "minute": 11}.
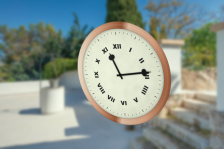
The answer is {"hour": 11, "minute": 14}
